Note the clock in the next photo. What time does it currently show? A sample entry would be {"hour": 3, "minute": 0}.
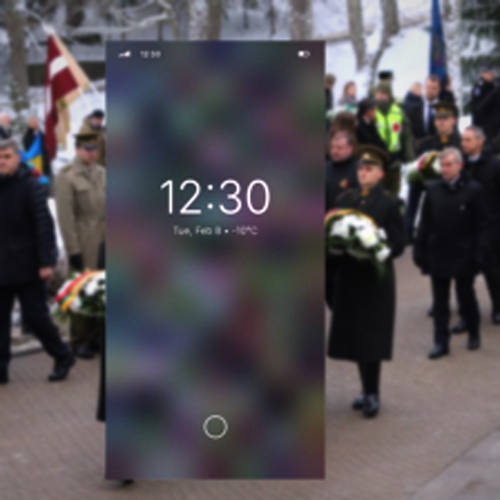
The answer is {"hour": 12, "minute": 30}
